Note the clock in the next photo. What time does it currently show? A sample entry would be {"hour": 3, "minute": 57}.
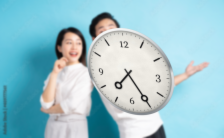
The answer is {"hour": 7, "minute": 25}
